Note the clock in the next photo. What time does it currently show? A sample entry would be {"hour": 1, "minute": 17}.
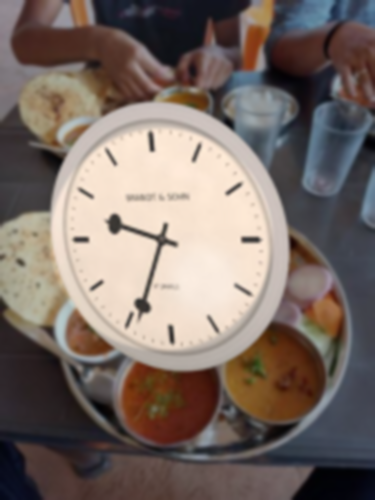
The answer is {"hour": 9, "minute": 34}
